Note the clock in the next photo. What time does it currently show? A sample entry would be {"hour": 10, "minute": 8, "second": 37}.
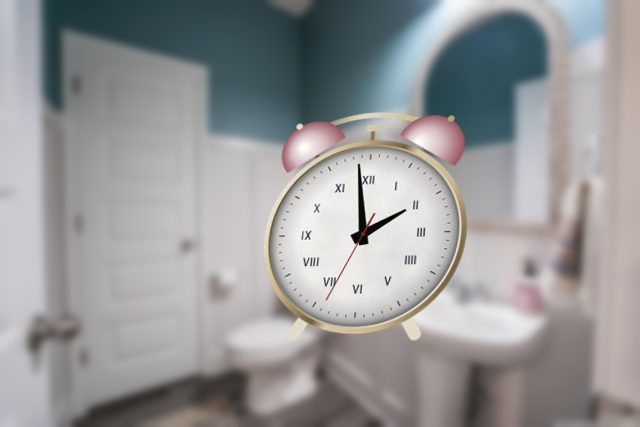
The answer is {"hour": 1, "minute": 58, "second": 34}
